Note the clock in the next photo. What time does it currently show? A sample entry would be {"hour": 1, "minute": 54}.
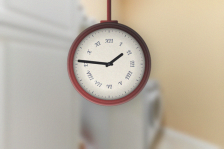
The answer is {"hour": 1, "minute": 46}
